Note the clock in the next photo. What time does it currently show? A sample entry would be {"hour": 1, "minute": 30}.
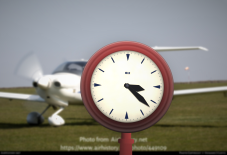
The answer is {"hour": 3, "minute": 22}
